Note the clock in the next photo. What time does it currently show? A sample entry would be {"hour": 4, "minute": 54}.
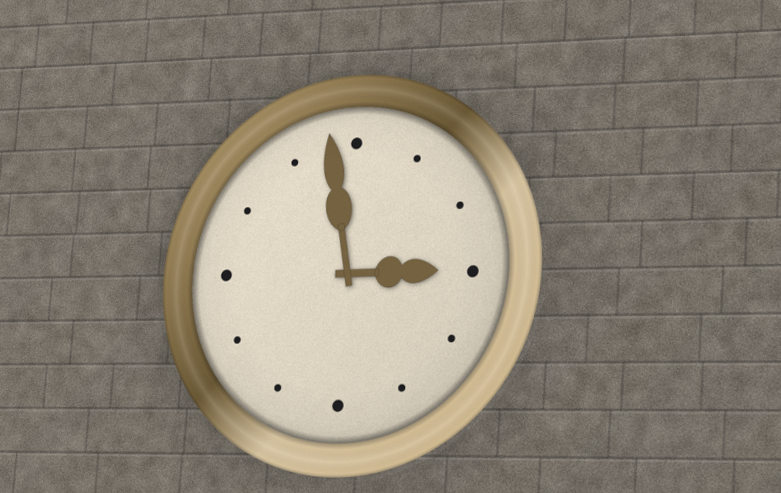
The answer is {"hour": 2, "minute": 58}
